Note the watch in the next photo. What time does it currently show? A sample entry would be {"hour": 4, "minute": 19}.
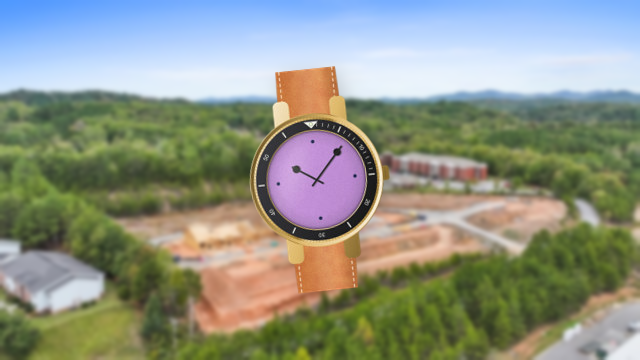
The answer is {"hour": 10, "minute": 7}
